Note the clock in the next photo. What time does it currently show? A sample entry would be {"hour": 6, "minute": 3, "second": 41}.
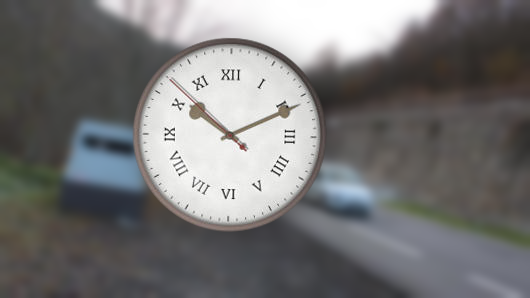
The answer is {"hour": 10, "minute": 10, "second": 52}
